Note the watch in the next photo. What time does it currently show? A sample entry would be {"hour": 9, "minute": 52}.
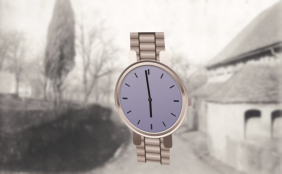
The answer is {"hour": 5, "minute": 59}
